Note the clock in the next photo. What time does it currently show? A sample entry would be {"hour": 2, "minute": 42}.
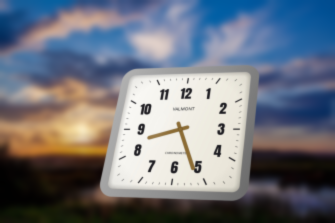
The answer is {"hour": 8, "minute": 26}
